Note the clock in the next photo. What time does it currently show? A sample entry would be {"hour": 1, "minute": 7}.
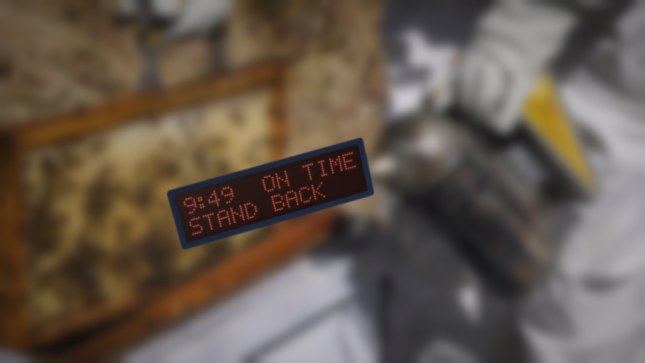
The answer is {"hour": 9, "minute": 49}
